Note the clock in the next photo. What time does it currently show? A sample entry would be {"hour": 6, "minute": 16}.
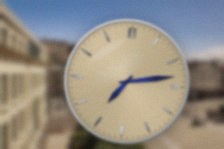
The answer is {"hour": 7, "minute": 13}
